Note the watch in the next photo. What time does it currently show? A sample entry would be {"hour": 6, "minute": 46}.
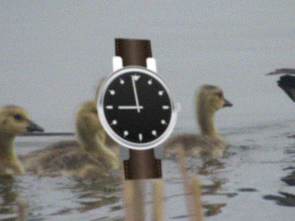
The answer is {"hour": 8, "minute": 59}
